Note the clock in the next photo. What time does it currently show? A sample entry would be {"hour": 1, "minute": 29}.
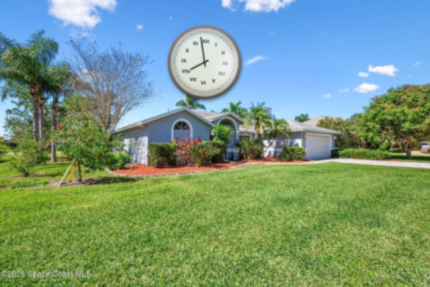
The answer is {"hour": 7, "minute": 58}
